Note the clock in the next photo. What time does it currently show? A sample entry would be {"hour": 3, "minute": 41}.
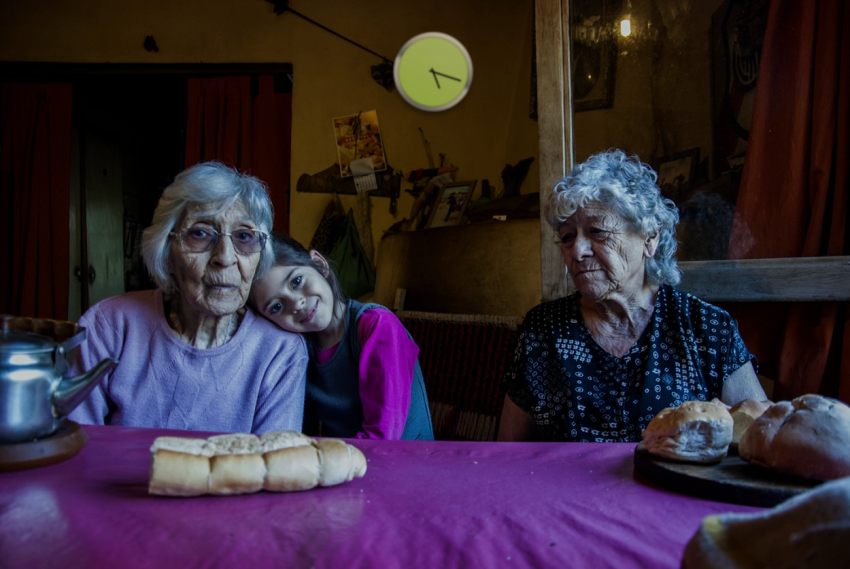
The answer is {"hour": 5, "minute": 18}
